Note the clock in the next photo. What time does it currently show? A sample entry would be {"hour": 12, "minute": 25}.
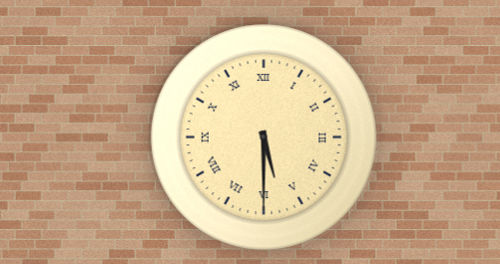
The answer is {"hour": 5, "minute": 30}
